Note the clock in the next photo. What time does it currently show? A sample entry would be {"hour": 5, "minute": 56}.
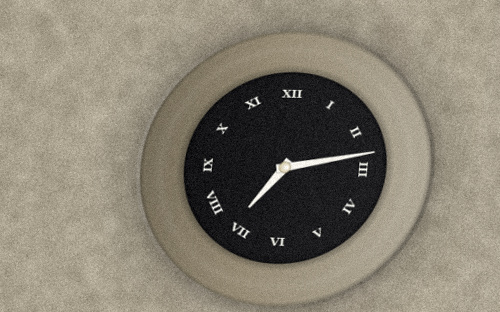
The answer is {"hour": 7, "minute": 13}
